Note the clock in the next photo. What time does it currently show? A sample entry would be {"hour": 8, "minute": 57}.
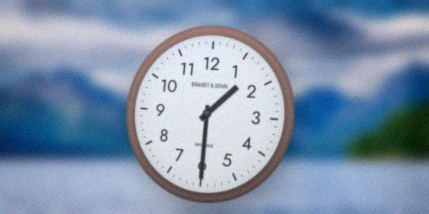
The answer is {"hour": 1, "minute": 30}
